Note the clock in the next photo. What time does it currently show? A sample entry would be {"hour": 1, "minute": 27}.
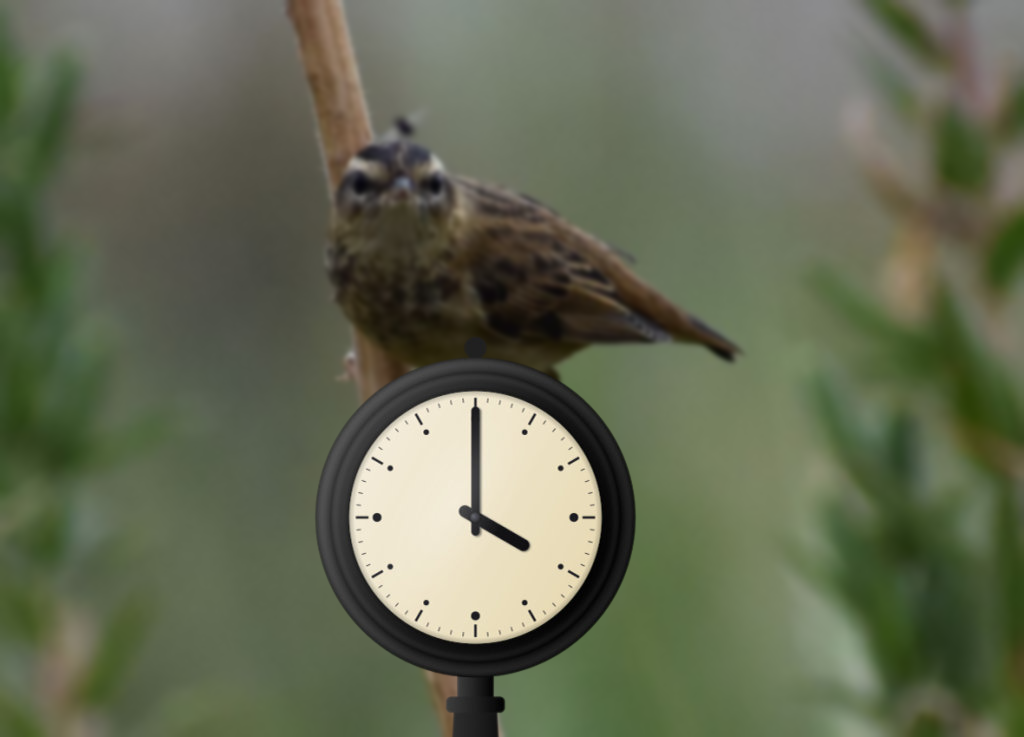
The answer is {"hour": 4, "minute": 0}
